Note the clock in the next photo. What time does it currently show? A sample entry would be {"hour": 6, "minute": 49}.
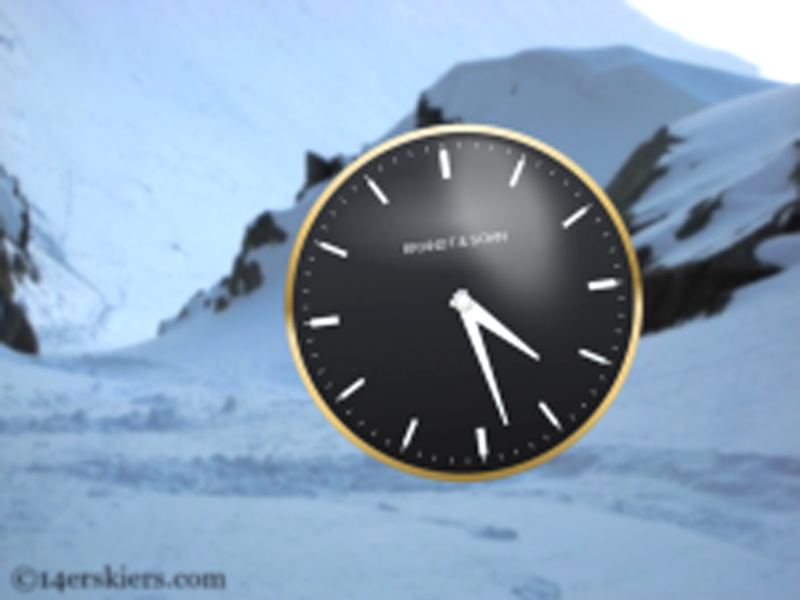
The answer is {"hour": 4, "minute": 28}
